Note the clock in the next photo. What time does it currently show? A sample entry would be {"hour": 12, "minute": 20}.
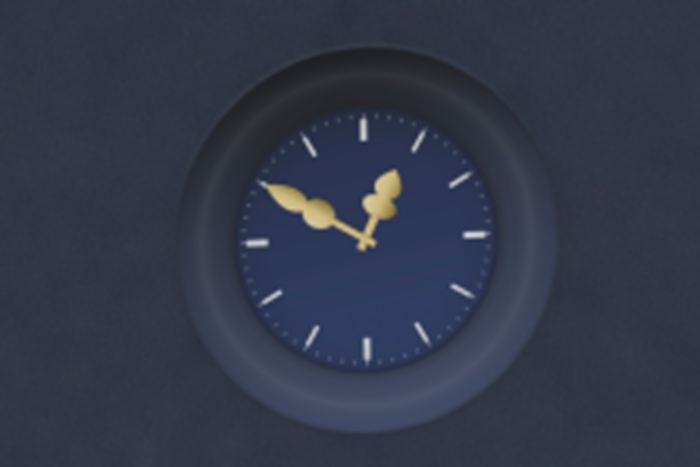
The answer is {"hour": 12, "minute": 50}
